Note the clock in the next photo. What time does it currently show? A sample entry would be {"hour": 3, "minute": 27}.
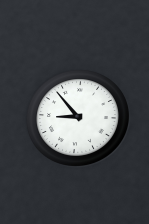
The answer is {"hour": 8, "minute": 53}
